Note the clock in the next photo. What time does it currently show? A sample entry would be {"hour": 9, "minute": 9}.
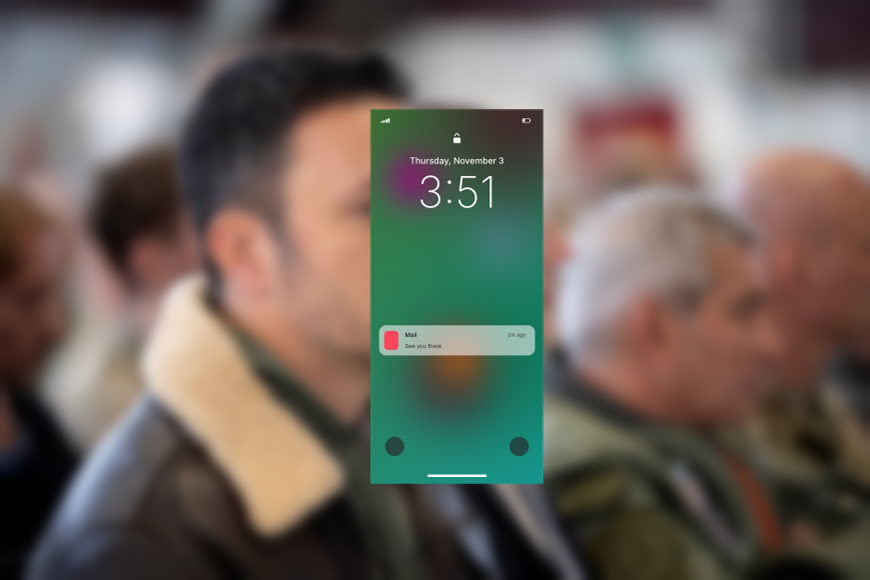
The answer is {"hour": 3, "minute": 51}
